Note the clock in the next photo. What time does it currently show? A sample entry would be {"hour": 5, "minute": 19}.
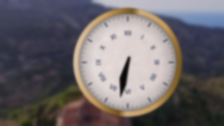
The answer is {"hour": 6, "minute": 32}
